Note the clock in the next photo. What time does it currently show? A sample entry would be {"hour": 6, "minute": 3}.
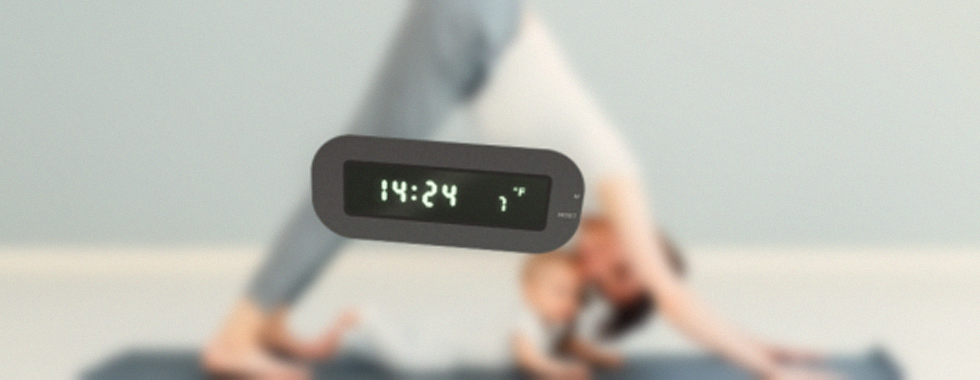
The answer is {"hour": 14, "minute": 24}
